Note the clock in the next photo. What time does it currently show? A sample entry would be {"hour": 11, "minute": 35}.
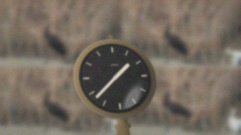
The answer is {"hour": 1, "minute": 38}
